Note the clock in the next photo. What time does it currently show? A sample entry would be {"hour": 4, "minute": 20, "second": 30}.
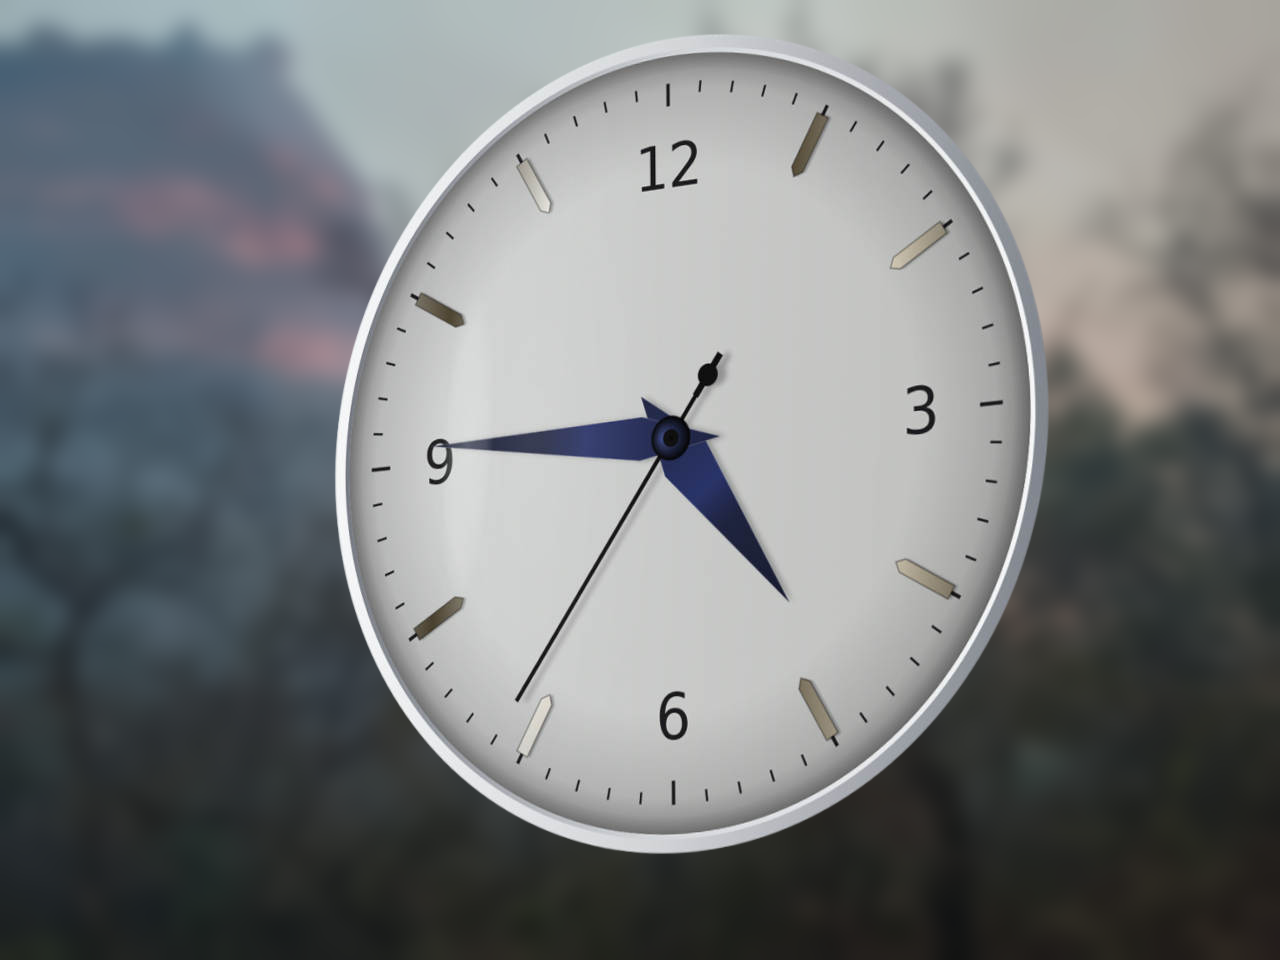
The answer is {"hour": 4, "minute": 45, "second": 36}
